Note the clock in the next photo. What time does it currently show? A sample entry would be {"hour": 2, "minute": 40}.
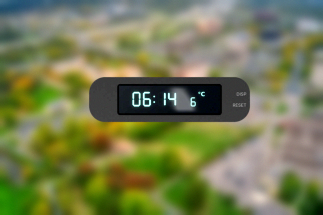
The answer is {"hour": 6, "minute": 14}
